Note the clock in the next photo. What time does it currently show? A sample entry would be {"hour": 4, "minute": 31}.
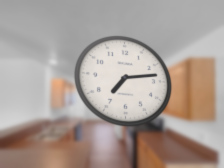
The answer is {"hour": 7, "minute": 13}
